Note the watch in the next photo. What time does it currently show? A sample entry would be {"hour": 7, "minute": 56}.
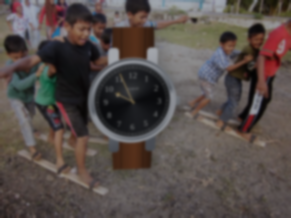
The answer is {"hour": 9, "minute": 56}
